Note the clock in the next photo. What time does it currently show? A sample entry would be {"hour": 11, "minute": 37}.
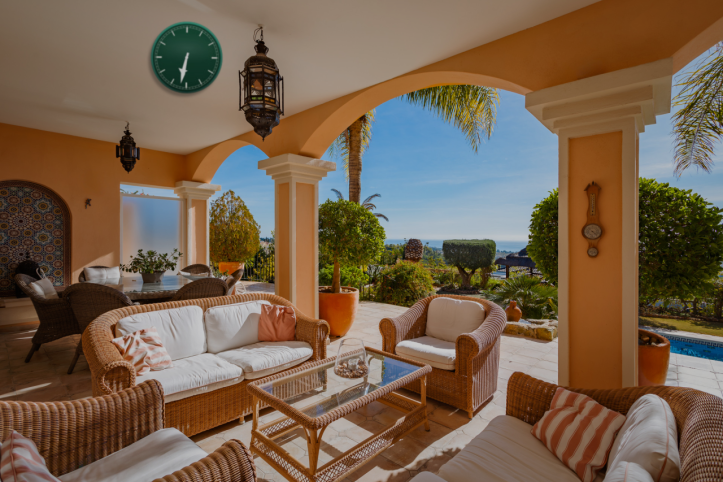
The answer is {"hour": 6, "minute": 32}
